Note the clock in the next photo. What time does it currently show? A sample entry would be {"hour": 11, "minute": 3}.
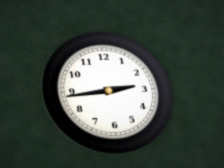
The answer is {"hour": 2, "minute": 44}
